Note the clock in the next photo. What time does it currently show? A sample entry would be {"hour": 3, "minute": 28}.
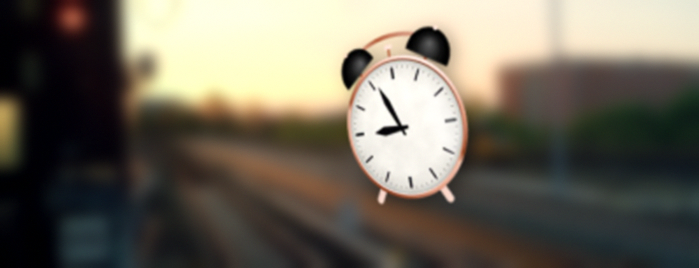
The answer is {"hour": 8, "minute": 56}
